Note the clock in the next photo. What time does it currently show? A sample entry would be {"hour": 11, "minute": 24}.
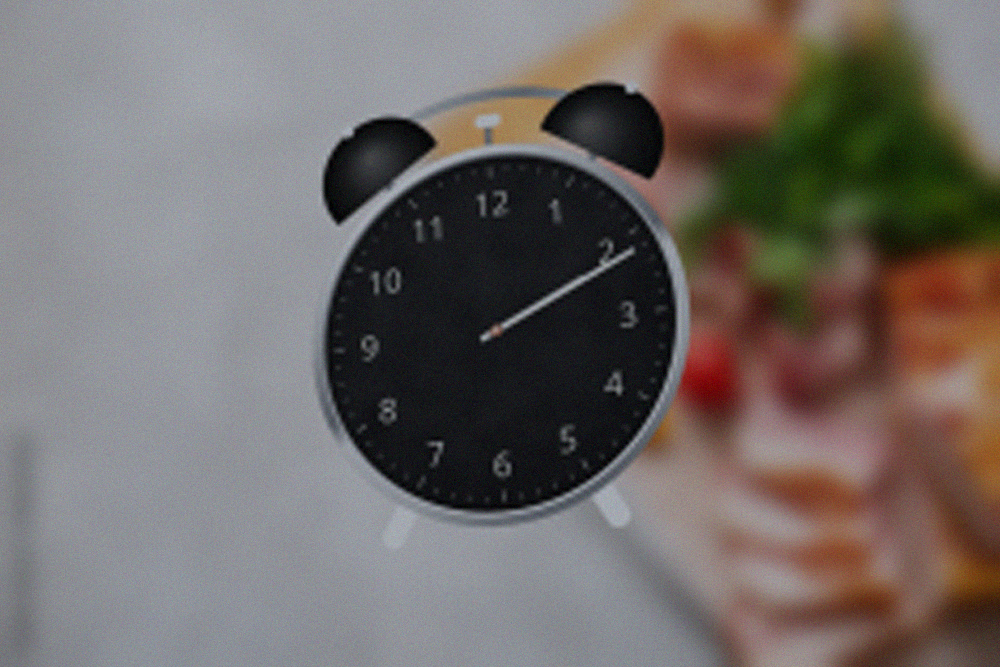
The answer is {"hour": 2, "minute": 11}
